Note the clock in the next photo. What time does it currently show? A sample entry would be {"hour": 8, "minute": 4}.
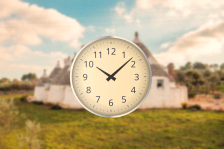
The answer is {"hour": 10, "minute": 8}
